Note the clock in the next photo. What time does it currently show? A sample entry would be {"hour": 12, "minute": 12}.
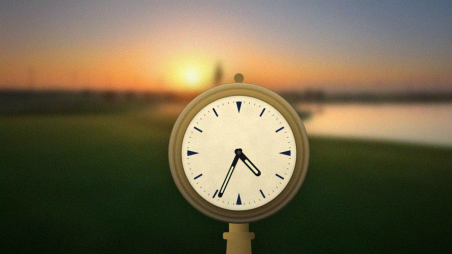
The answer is {"hour": 4, "minute": 34}
